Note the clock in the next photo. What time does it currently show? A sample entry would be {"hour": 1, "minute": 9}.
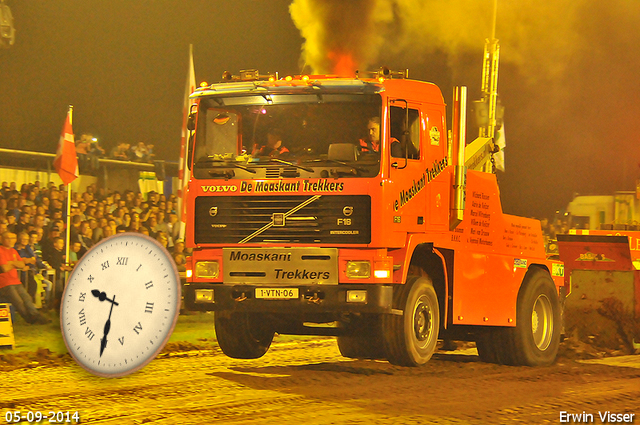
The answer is {"hour": 9, "minute": 30}
